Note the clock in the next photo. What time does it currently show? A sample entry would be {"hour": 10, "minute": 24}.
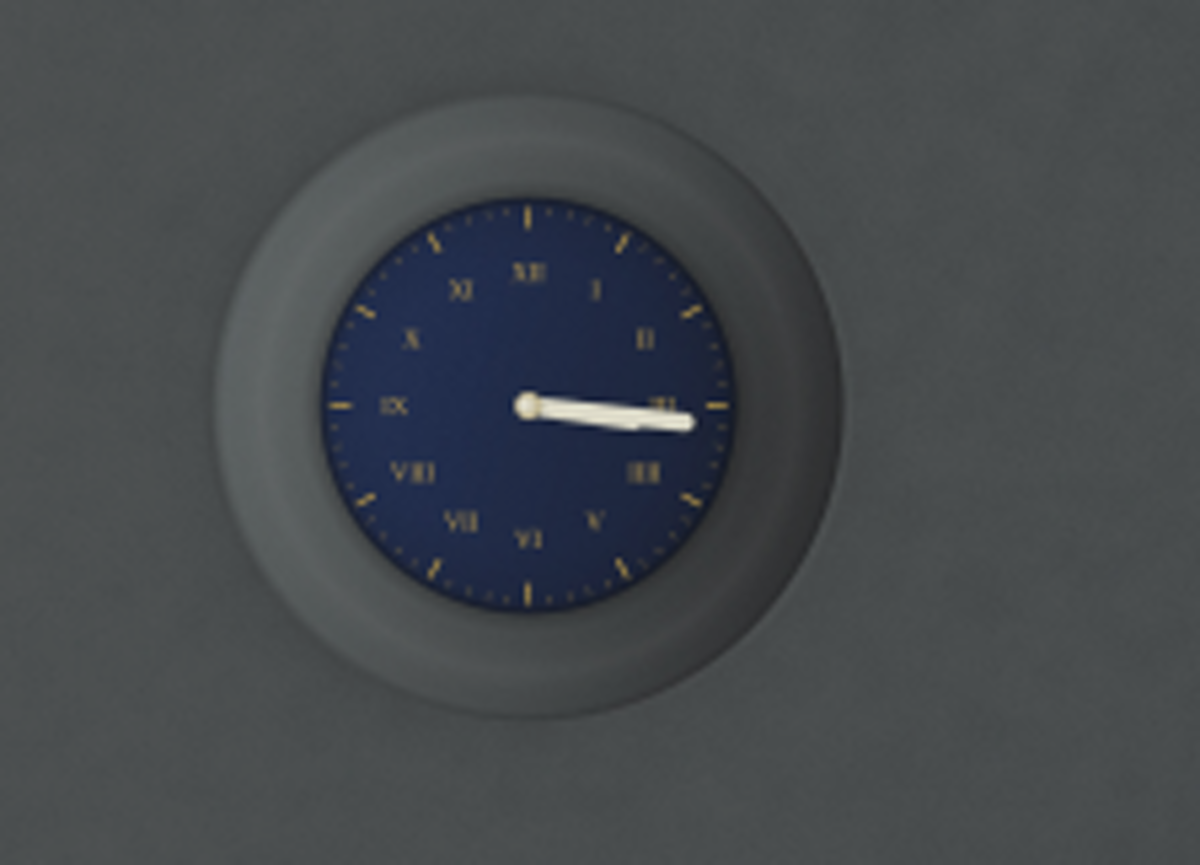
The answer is {"hour": 3, "minute": 16}
